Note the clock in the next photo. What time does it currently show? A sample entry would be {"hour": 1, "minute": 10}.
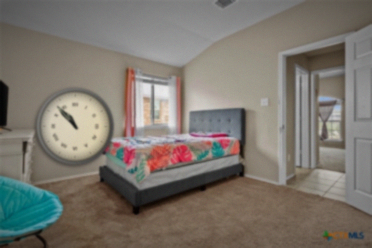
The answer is {"hour": 10, "minute": 53}
